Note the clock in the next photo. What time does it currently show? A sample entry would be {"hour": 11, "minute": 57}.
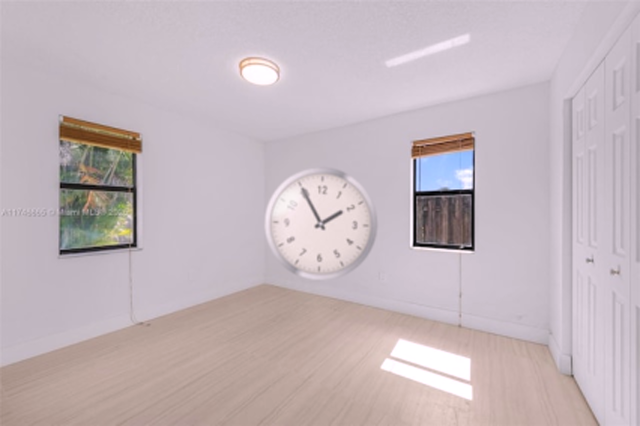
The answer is {"hour": 1, "minute": 55}
